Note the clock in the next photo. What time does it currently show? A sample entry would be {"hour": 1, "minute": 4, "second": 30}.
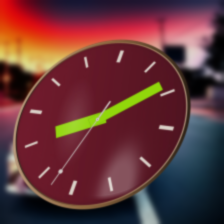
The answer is {"hour": 8, "minute": 8, "second": 33}
